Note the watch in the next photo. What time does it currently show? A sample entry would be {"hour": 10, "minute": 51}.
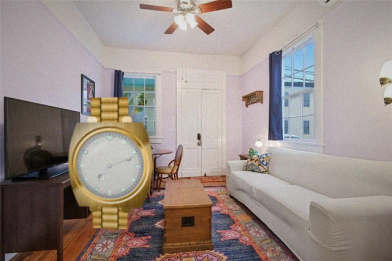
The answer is {"hour": 7, "minute": 11}
